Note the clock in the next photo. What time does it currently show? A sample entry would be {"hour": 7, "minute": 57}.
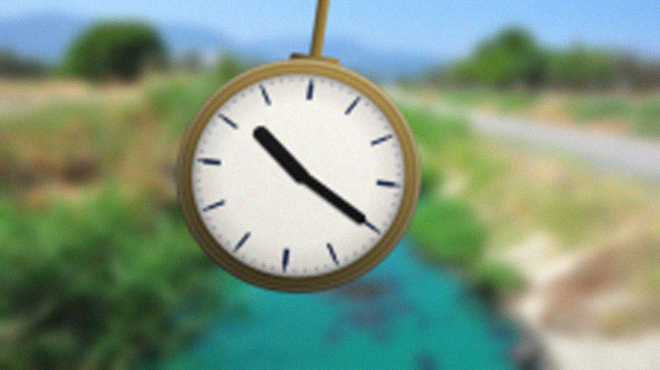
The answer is {"hour": 10, "minute": 20}
